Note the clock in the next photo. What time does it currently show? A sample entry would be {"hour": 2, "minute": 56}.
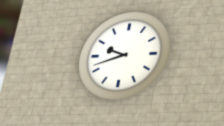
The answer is {"hour": 9, "minute": 42}
